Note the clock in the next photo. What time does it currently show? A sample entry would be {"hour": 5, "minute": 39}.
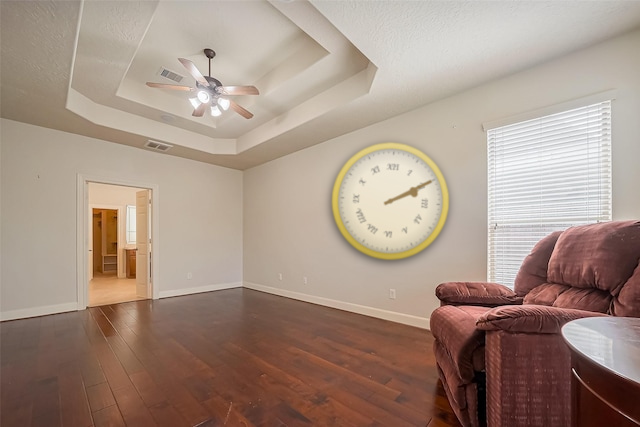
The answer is {"hour": 2, "minute": 10}
